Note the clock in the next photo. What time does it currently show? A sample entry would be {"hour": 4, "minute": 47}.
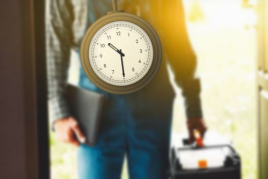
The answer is {"hour": 10, "minute": 30}
